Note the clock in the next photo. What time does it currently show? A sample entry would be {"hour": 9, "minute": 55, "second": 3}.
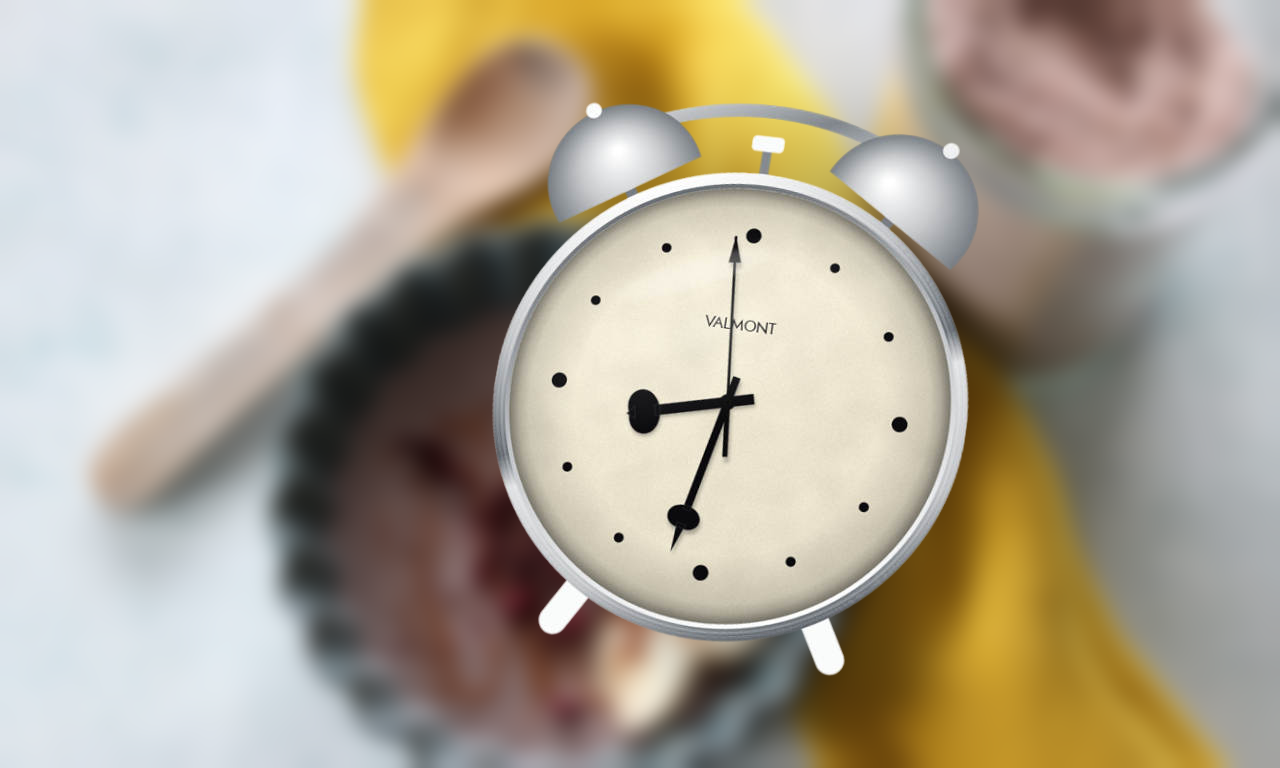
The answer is {"hour": 8, "minute": 31, "second": 59}
